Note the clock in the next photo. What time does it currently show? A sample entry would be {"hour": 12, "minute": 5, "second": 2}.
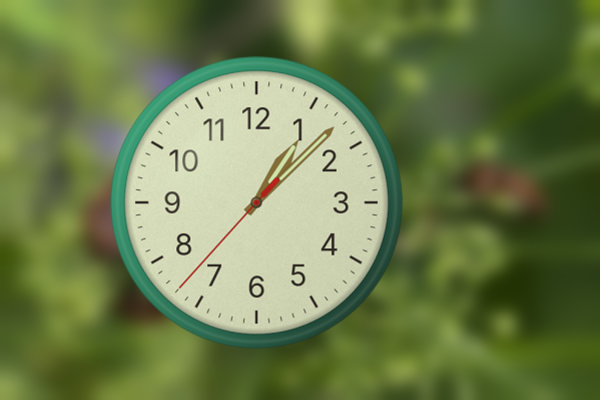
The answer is {"hour": 1, "minute": 7, "second": 37}
